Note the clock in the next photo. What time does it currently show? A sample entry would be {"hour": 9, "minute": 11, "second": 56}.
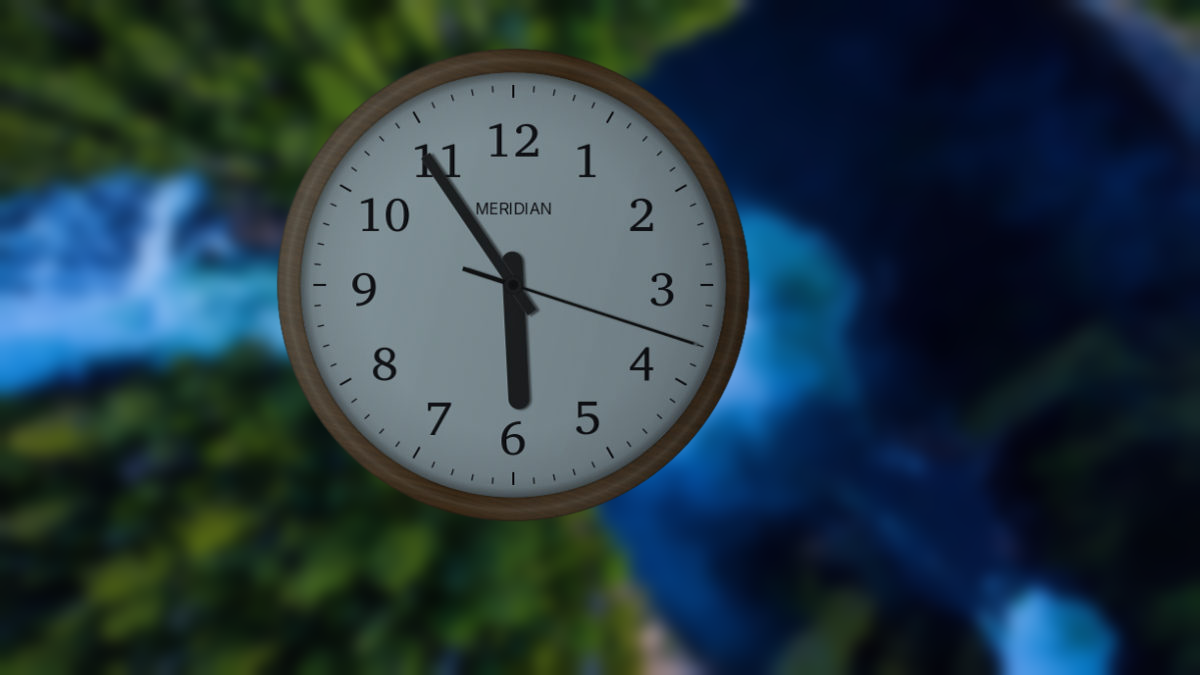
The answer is {"hour": 5, "minute": 54, "second": 18}
